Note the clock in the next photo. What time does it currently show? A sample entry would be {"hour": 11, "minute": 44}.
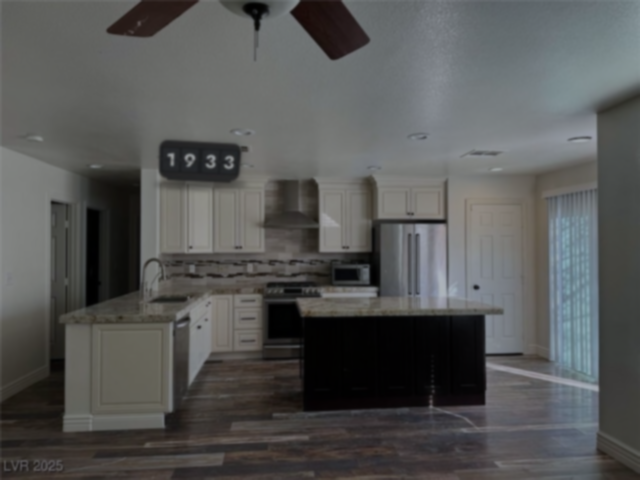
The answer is {"hour": 19, "minute": 33}
